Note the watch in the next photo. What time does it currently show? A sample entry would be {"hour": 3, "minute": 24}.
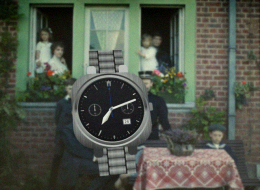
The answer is {"hour": 7, "minute": 12}
